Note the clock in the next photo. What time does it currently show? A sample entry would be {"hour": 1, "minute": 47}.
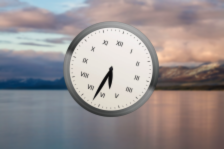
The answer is {"hour": 5, "minute": 32}
